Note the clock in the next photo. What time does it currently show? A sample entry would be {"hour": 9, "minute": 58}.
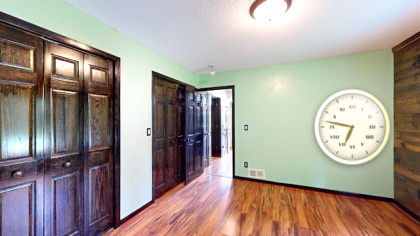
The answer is {"hour": 6, "minute": 47}
